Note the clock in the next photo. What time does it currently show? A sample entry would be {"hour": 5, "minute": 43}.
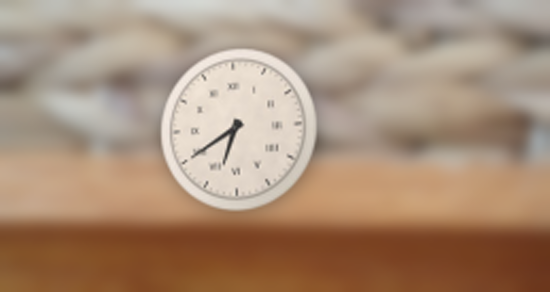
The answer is {"hour": 6, "minute": 40}
